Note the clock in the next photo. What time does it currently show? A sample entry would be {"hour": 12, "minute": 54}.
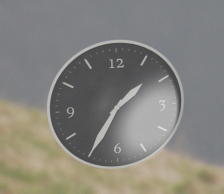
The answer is {"hour": 1, "minute": 35}
